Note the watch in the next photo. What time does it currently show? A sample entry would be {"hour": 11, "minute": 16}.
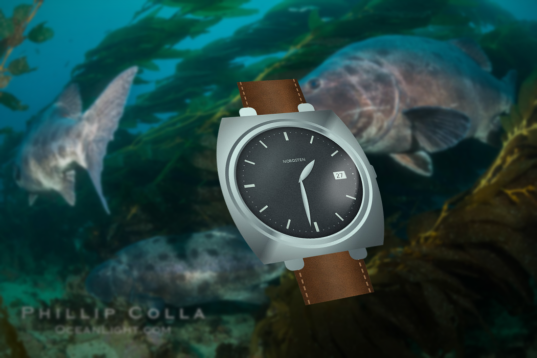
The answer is {"hour": 1, "minute": 31}
